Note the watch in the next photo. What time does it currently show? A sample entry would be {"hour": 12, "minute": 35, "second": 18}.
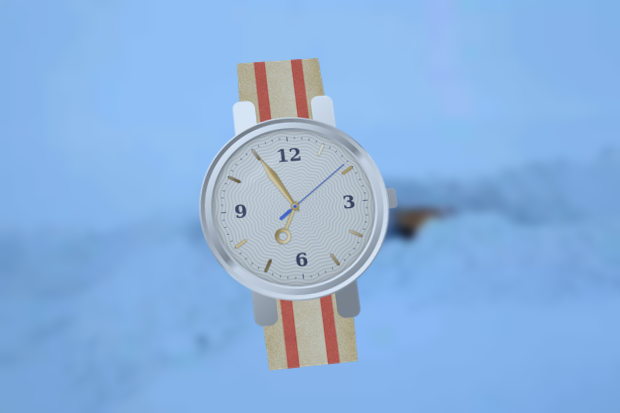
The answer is {"hour": 6, "minute": 55, "second": 9}
